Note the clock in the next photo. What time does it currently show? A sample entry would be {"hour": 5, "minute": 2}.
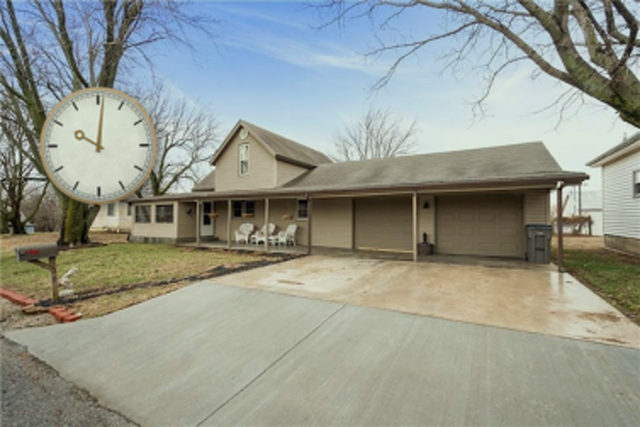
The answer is {"hour": 10, "minute": 1}
